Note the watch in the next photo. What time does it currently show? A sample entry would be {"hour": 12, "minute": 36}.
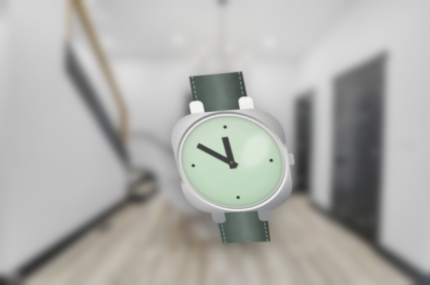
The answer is {"hour": 11, "minute": 51}
